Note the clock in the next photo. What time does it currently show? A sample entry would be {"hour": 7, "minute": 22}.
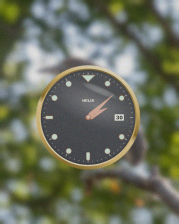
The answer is {"hour": 2, "minute": 8}
